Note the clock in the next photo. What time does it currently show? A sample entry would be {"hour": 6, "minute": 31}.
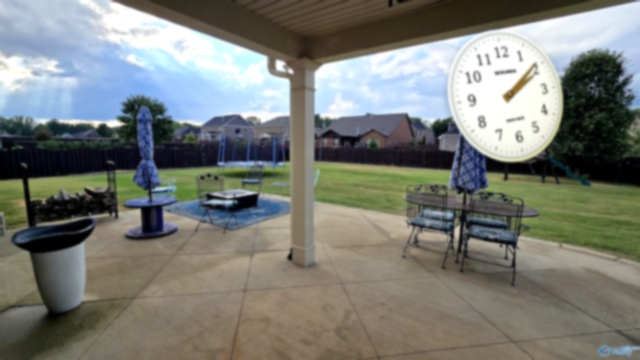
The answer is {"hour": 2, "minute": 9}
